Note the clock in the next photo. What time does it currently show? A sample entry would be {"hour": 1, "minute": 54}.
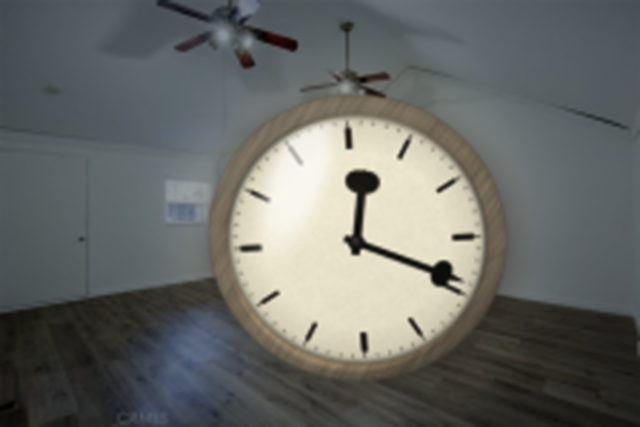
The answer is {"hour": 12, "minute": 19}
